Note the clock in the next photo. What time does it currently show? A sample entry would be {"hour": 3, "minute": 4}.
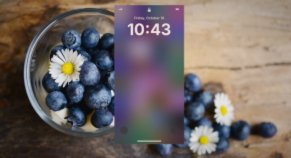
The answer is {"hour": 10, "minute": 43}
